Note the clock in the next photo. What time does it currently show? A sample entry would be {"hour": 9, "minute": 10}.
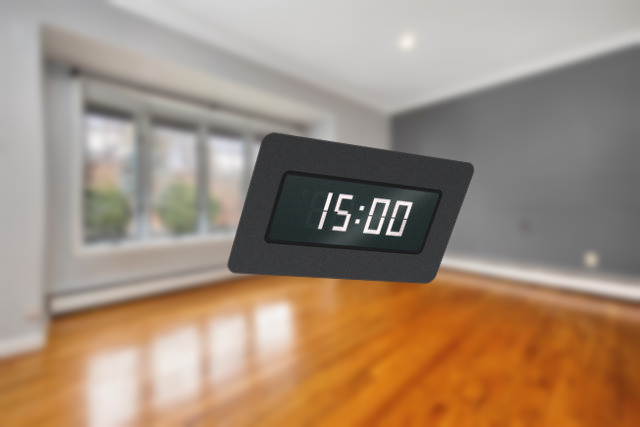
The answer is {"hour": 15, "minute": 0}
